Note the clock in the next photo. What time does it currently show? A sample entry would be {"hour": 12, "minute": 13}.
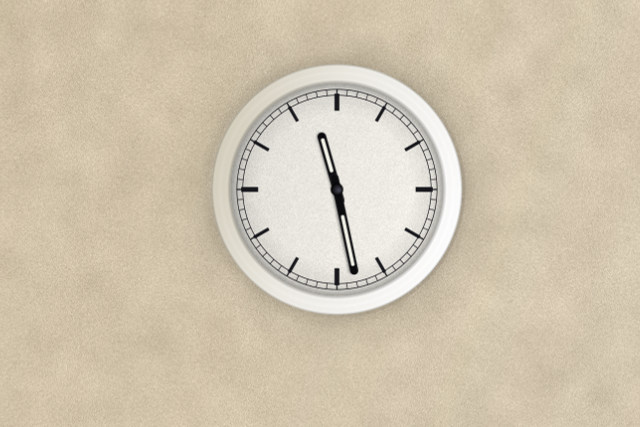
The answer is {"hour": 11, "minute": 28}
